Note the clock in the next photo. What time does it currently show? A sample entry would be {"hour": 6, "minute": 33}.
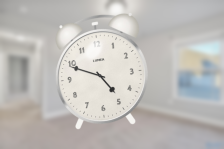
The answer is {"hour": 4, "minute": 49}
